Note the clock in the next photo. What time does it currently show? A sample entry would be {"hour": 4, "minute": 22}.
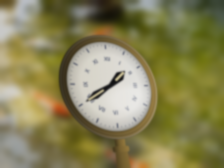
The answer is {"hour": 1, "minute": 40}
